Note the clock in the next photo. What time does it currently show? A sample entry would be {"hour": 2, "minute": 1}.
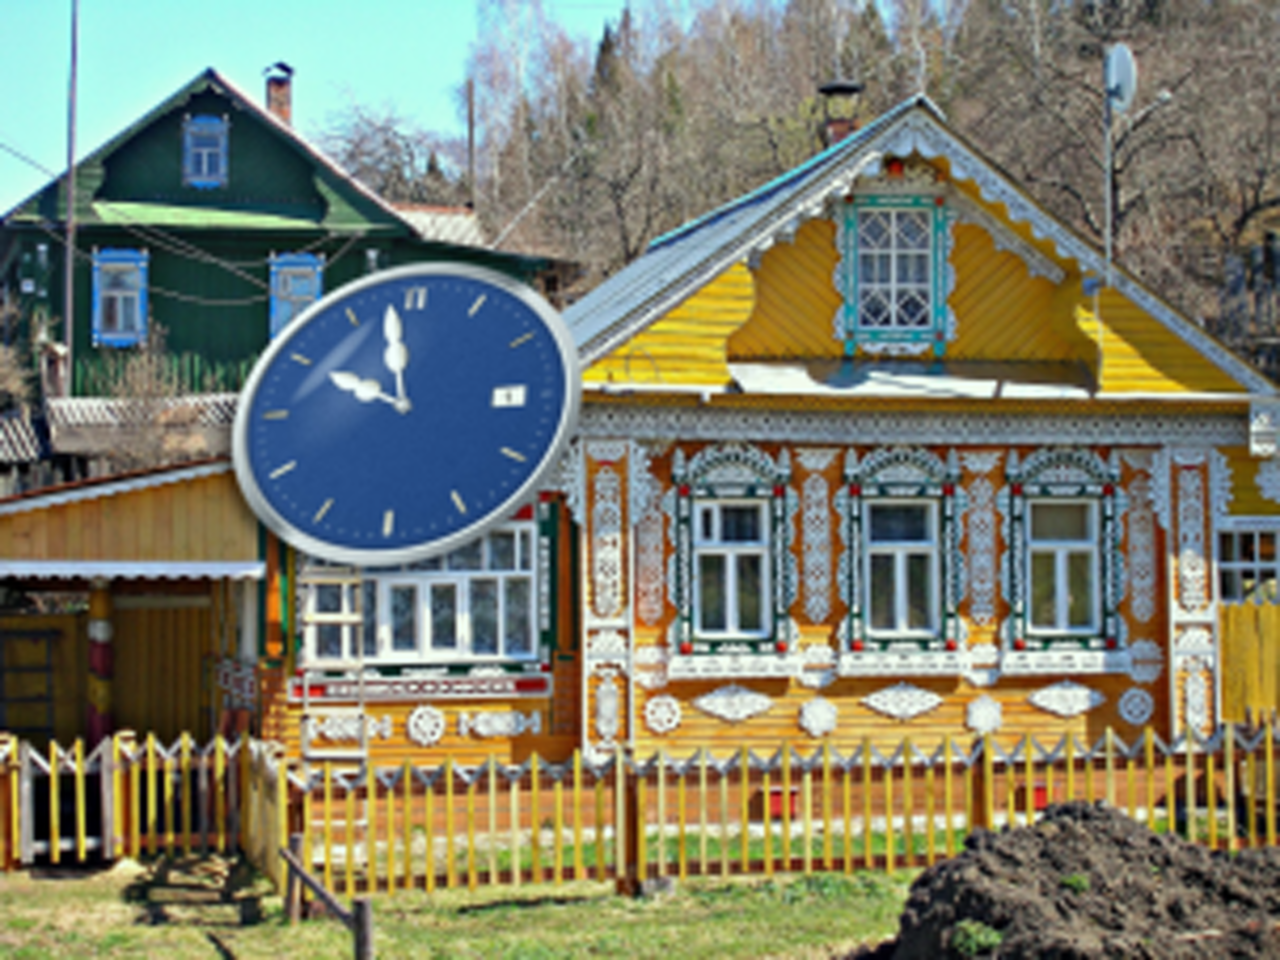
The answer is {"hour": 9, "minute": 58}
